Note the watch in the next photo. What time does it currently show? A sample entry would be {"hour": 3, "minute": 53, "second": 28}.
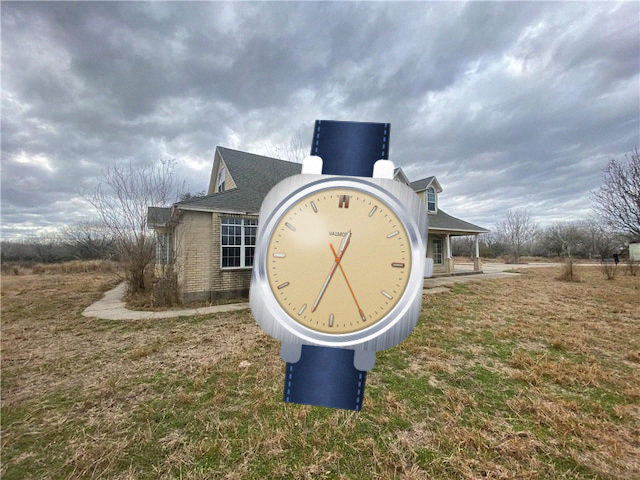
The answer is {"hour": 12, "minute": 33, "second": 25}
